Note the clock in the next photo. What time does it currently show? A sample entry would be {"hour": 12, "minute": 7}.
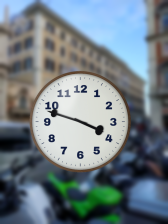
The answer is {"hour": 3, "minute": 48}
